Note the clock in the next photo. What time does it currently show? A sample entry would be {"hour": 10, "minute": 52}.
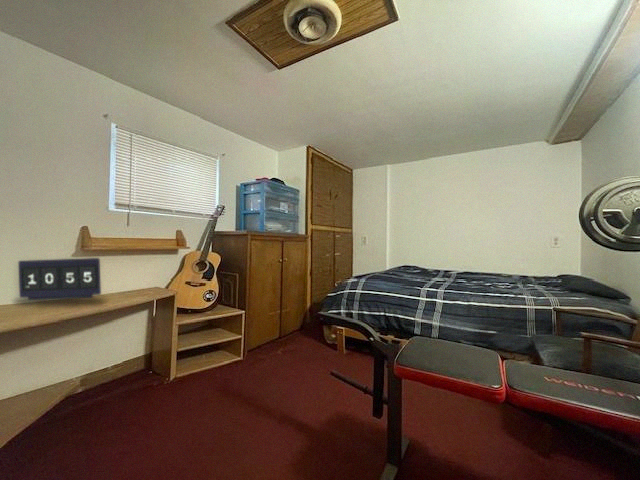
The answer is {"hour": 10, "minute": 55}
